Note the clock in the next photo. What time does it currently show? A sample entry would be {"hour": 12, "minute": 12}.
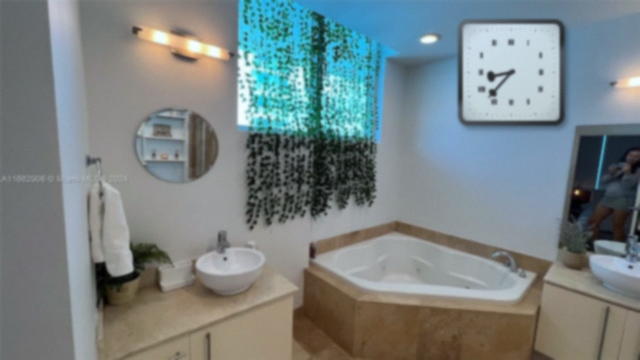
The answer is {"hour": 8, "minute": 37}
